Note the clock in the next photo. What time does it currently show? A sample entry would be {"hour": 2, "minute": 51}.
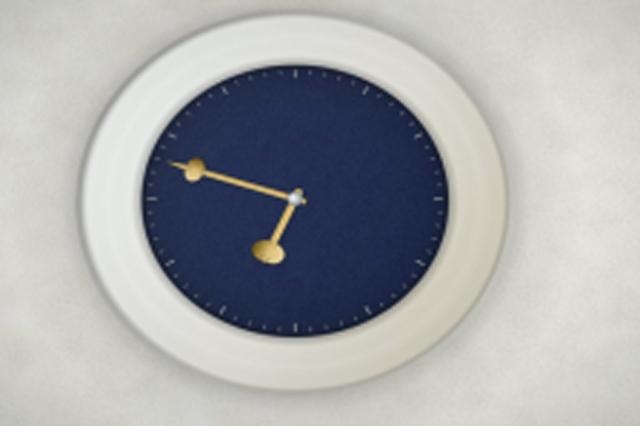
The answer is {"hour": 6, "minute": 48}
